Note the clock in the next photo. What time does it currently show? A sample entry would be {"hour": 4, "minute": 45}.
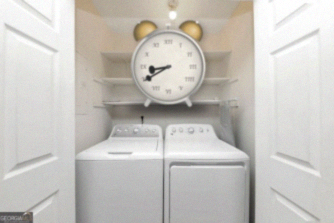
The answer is {"hour": 8, "minute": 40}
